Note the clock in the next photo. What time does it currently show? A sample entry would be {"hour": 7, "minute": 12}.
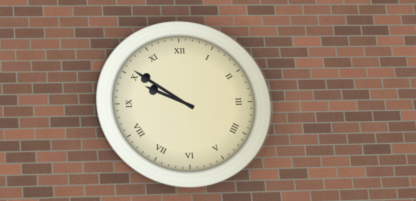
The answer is {"hour": 9, "minute": 51}
